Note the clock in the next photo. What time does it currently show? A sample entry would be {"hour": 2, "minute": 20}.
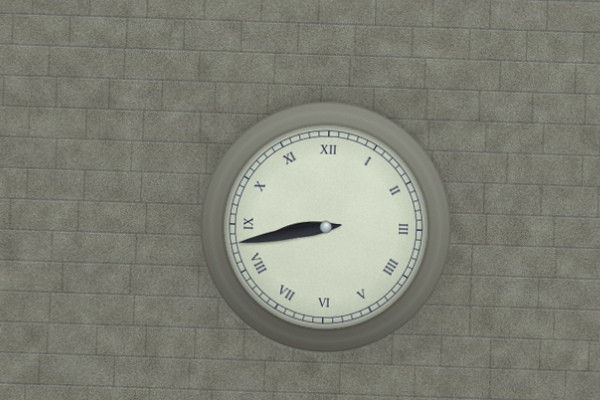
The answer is {"hour": 8, "minute": 43}
